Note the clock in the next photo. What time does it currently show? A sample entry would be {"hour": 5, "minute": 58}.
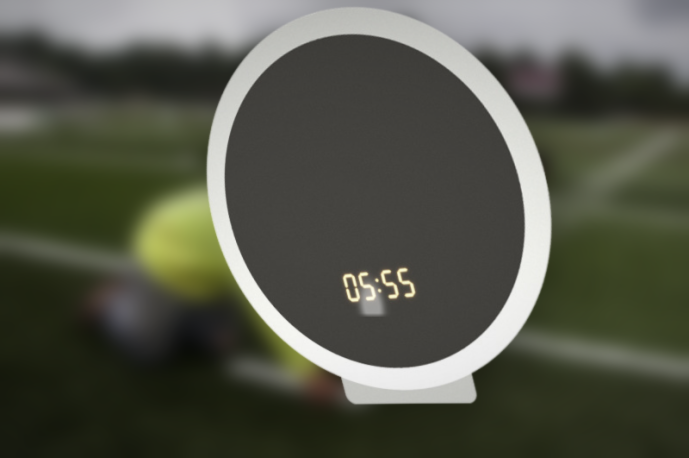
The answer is {"hour": 5, "minute": 55}
